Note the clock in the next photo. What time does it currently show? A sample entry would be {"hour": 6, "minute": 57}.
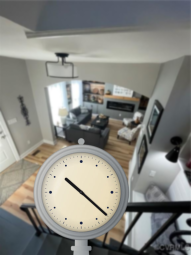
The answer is {"hour": 10, "minute": 22}
